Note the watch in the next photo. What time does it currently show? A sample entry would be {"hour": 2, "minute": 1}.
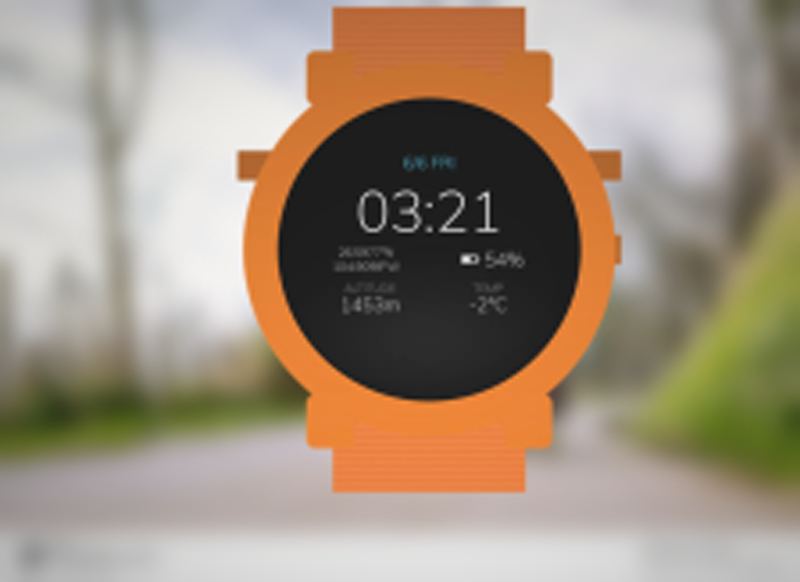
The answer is {"hour": 3, "minute": 21}
